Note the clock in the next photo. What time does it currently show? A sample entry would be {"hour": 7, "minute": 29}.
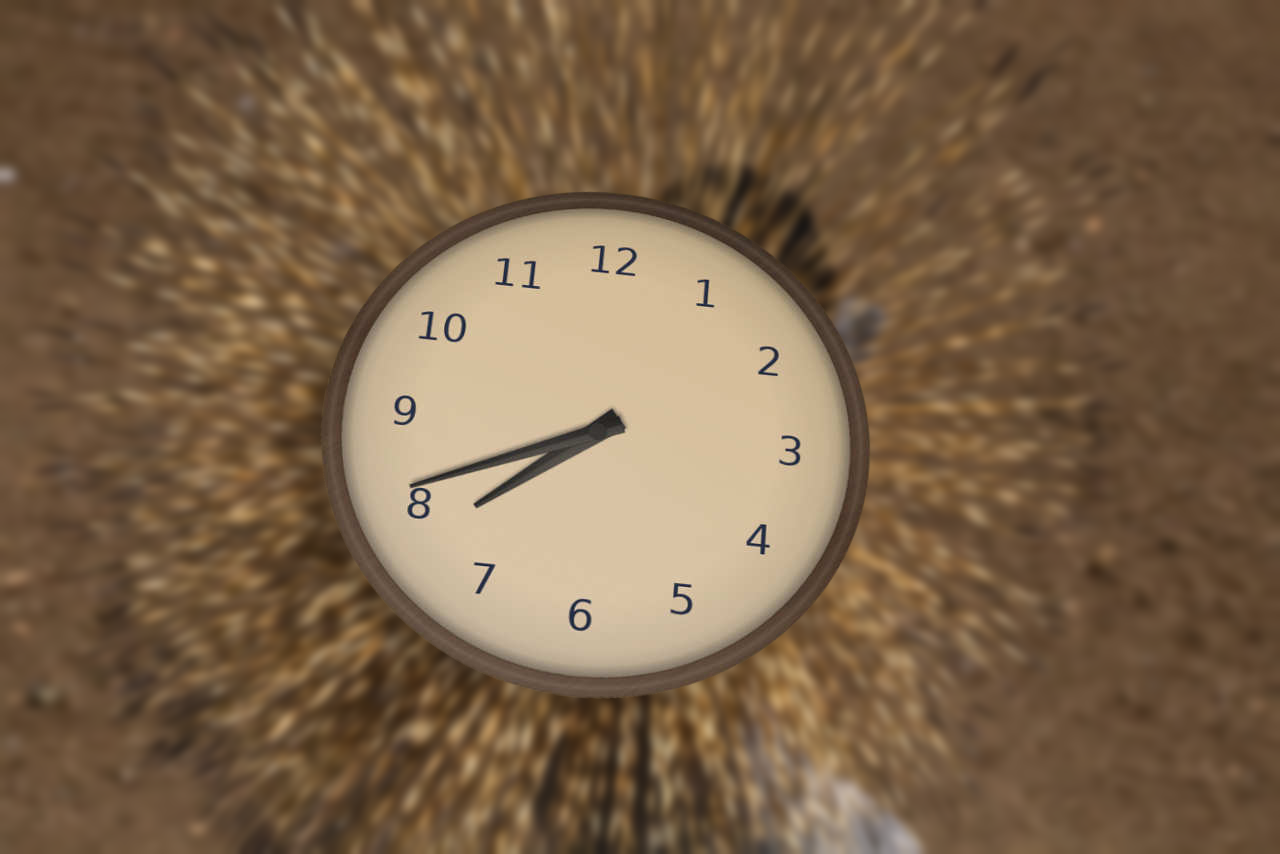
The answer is {"hour": 7, "minute": 41}
